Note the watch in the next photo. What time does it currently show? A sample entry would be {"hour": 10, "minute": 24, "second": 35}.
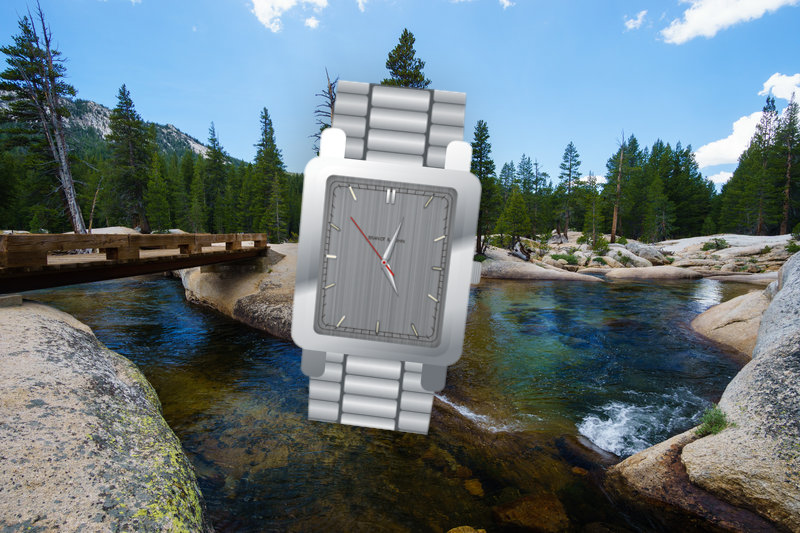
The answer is {"hour": 5, "minute": 2, "second": 53}
